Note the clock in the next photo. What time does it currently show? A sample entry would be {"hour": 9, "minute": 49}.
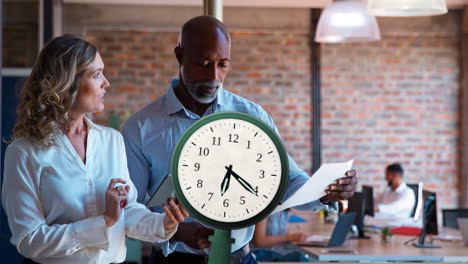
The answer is {"hour": 6, "minute": 21}
